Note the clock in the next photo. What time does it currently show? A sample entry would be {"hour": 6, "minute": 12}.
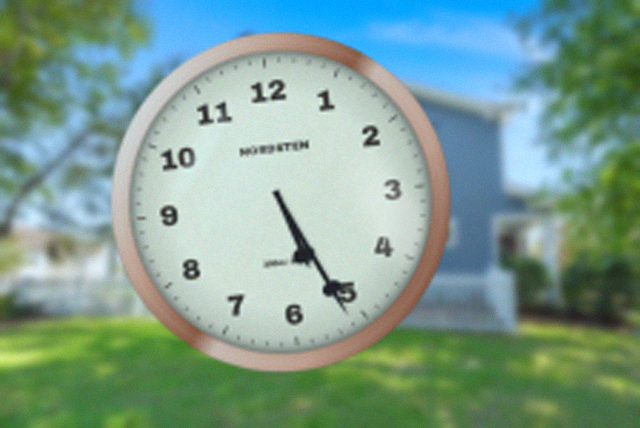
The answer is {"hour": 5, "minute": 26}
